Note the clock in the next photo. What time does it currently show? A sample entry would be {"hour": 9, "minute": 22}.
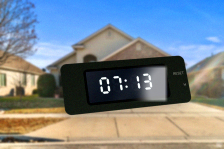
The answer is {"hour": 7, "minute": 13}
